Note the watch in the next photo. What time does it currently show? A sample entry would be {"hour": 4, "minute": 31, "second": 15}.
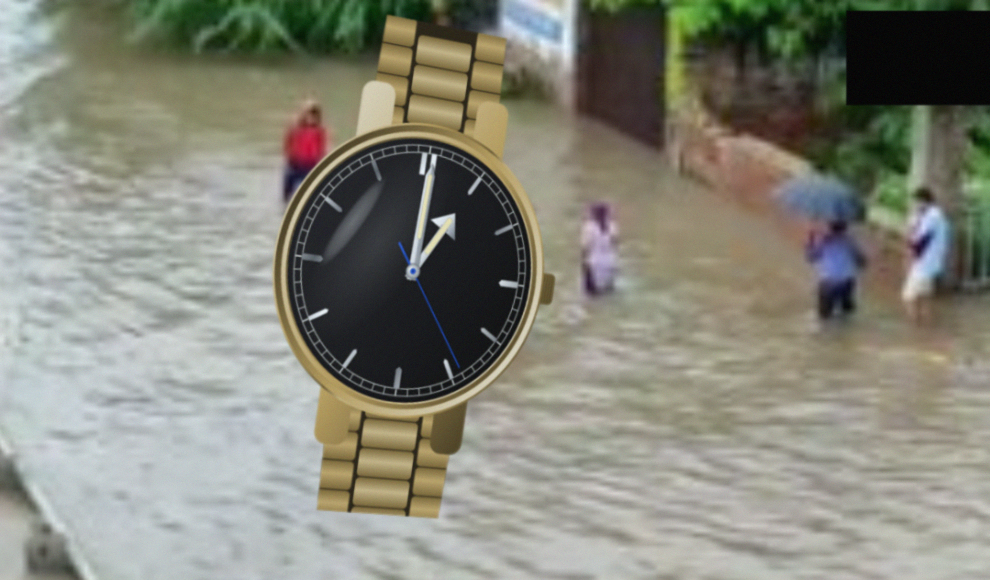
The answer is {"hour": 1, "minute": 0, "second": 24}
